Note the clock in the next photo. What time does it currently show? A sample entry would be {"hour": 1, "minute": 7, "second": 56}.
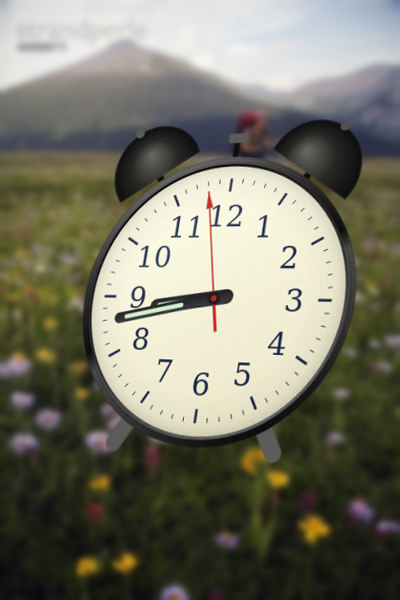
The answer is {"hour": 8, "minute": 42, "second": 58}
